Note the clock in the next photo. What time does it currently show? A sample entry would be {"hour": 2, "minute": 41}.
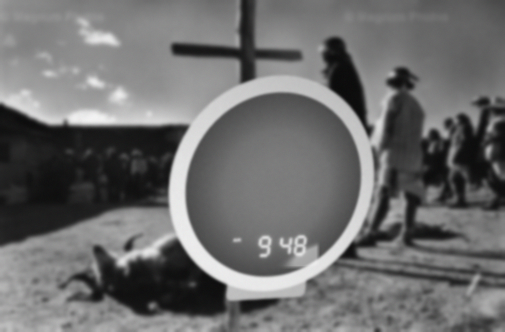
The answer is {"hour": 9, "minute": 48}
